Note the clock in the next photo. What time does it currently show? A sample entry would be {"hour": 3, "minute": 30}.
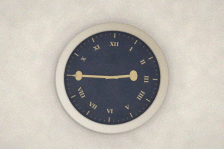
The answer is {"hour": 2, "minute": 45}
